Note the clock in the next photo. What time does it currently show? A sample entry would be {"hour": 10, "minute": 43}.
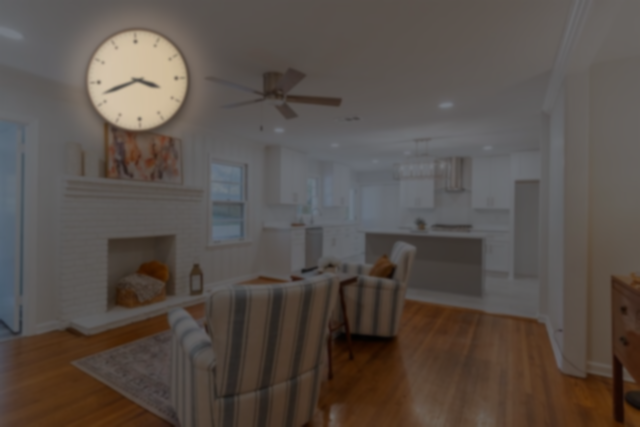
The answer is {"hour": 3, "minute": 42}
